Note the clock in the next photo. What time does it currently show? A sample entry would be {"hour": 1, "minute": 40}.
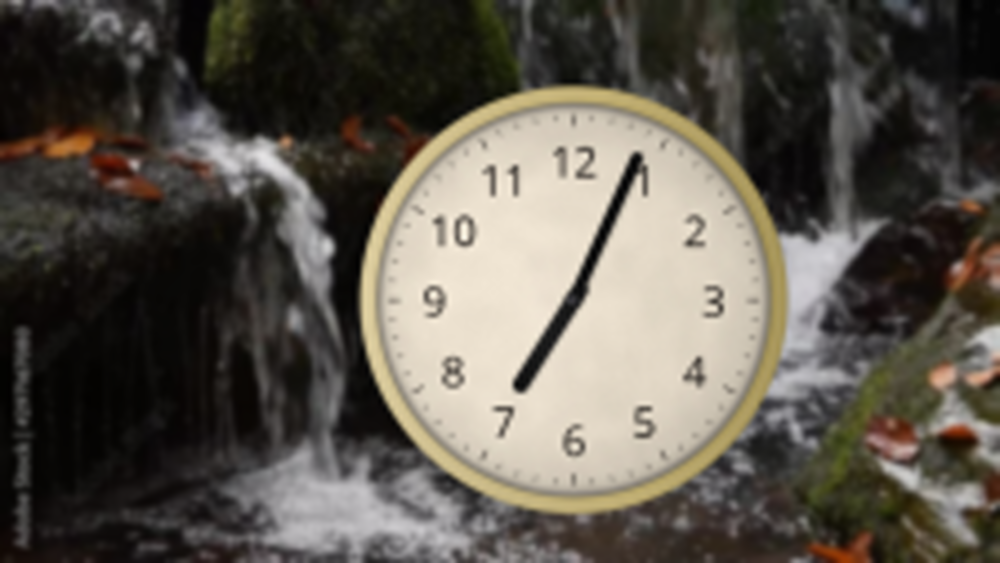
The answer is {"hour": 7, "minute": 4}
